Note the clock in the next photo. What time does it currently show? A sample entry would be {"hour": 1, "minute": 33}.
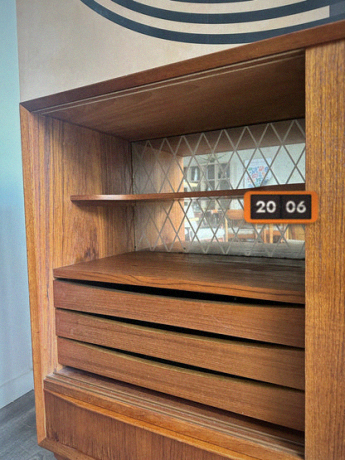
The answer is {"hour": 20, "minute": 6}
